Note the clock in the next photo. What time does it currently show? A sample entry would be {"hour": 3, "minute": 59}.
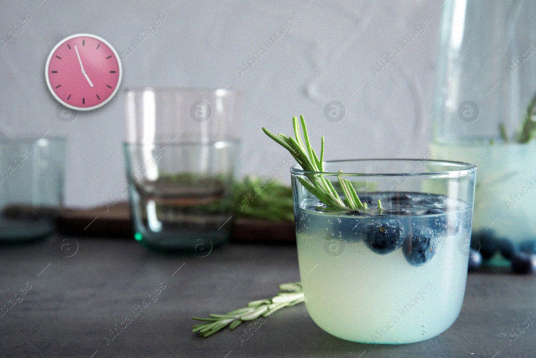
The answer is {"hour": 4, "minute": 57}
